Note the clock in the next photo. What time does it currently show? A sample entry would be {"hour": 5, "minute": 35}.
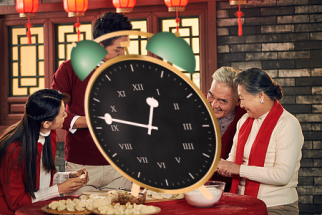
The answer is {"hour": 12, "minute": 47}
